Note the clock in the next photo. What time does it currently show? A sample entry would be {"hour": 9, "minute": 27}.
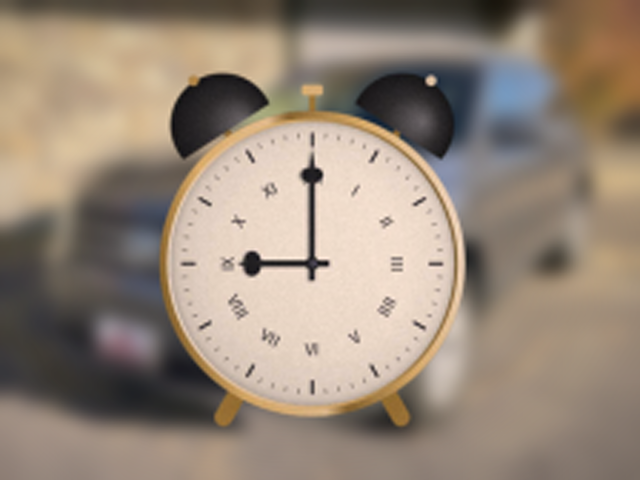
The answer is {"hour": 9, "minute": 0}
